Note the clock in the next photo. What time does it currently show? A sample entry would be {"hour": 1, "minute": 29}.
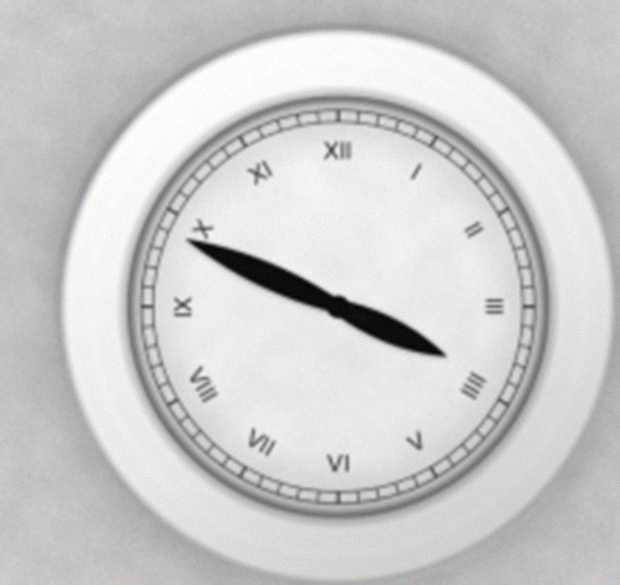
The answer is {"hour": 3, "minute": 49}
